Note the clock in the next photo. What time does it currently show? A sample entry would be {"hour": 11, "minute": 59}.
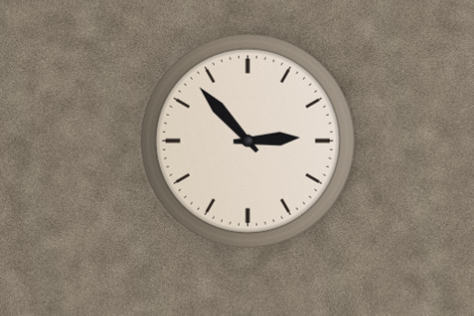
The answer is {"hour": 2, "minute": 53}
